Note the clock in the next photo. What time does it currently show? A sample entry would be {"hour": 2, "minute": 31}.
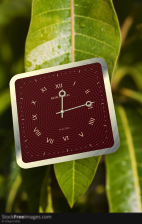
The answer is {"hour": 12, "minute": 14}
